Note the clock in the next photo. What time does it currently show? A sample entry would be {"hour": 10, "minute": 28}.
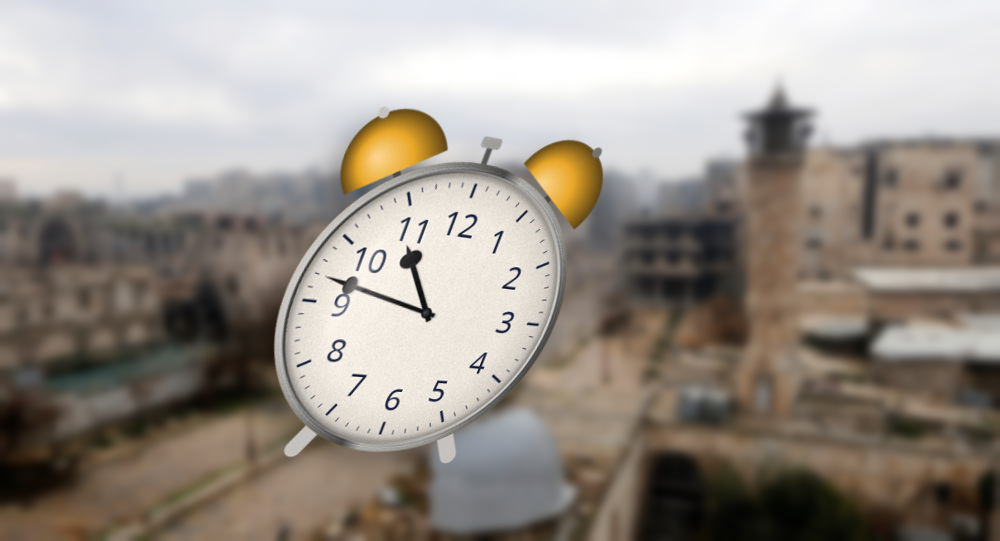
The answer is {"hour": 10, "minute": 47}
